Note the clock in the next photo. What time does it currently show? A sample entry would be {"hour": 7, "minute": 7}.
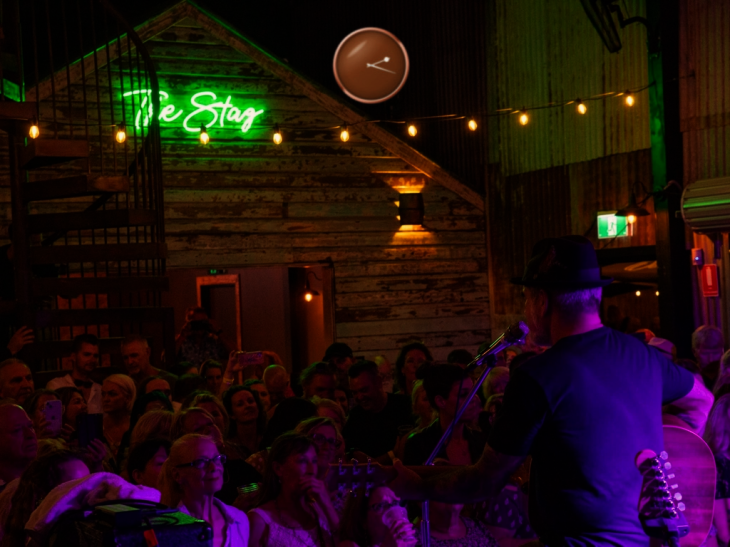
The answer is {"hour": 2, "minute": 18}
